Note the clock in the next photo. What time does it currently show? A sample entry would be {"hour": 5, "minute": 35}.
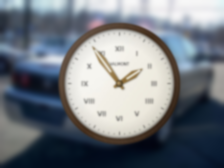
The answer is {"hour": 1, "minute": 54}
